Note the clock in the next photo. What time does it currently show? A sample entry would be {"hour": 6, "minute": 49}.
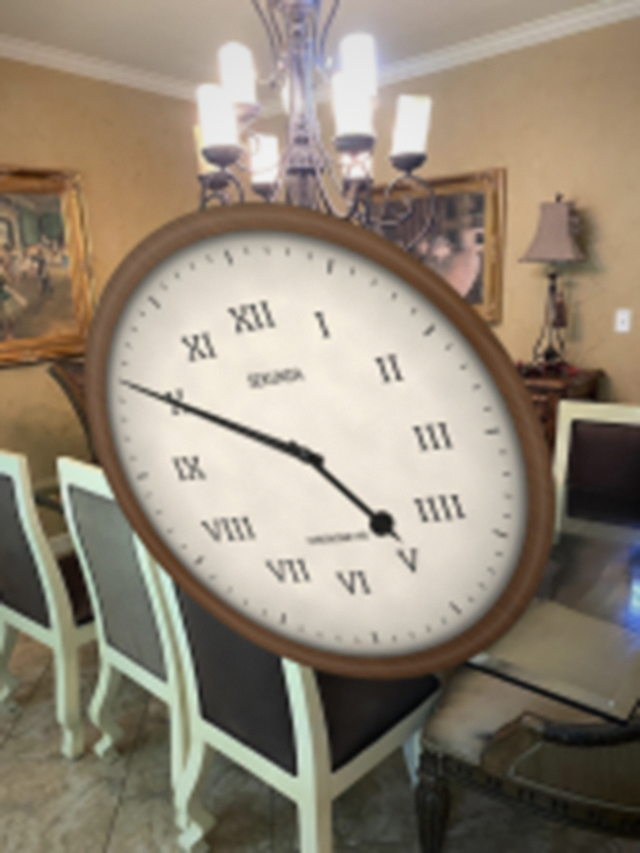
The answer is {"hour": 4, "minute": 50}
